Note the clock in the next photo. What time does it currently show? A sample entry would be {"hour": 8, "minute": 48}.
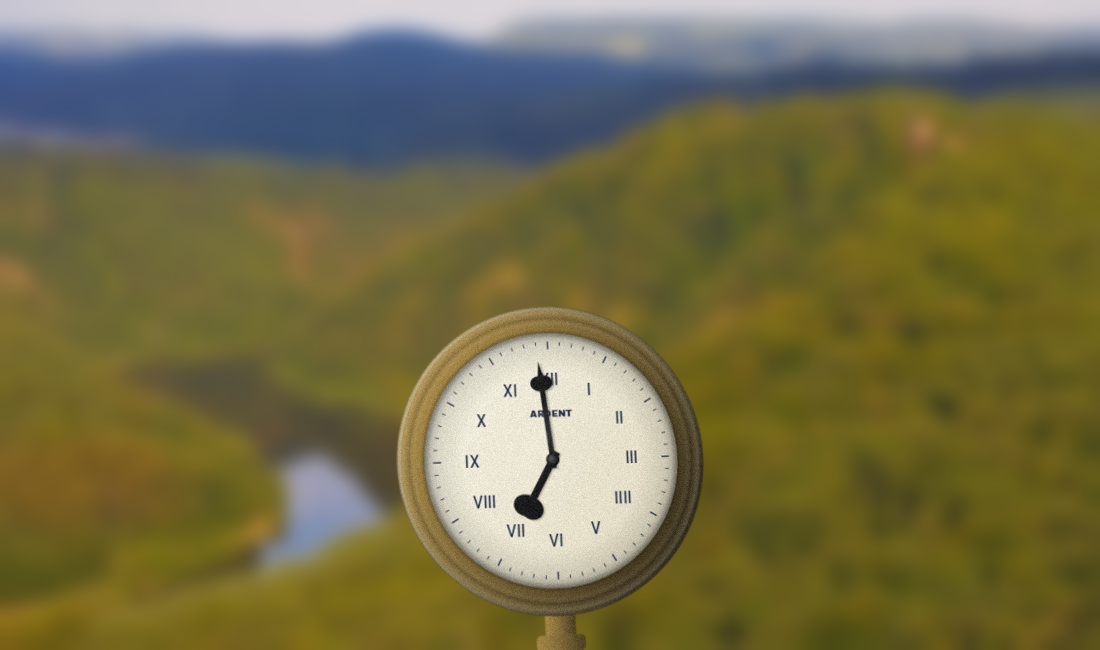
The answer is {"hour": 6, "minute": 59}
